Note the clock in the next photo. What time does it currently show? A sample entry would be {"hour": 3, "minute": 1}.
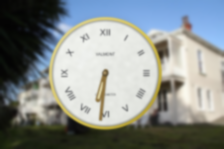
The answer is {"hour": 6, "minute": 31}
